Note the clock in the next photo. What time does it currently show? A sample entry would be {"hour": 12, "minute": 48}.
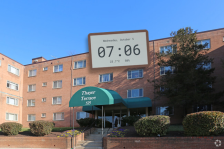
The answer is {"hour": 7, "minute": 6}
